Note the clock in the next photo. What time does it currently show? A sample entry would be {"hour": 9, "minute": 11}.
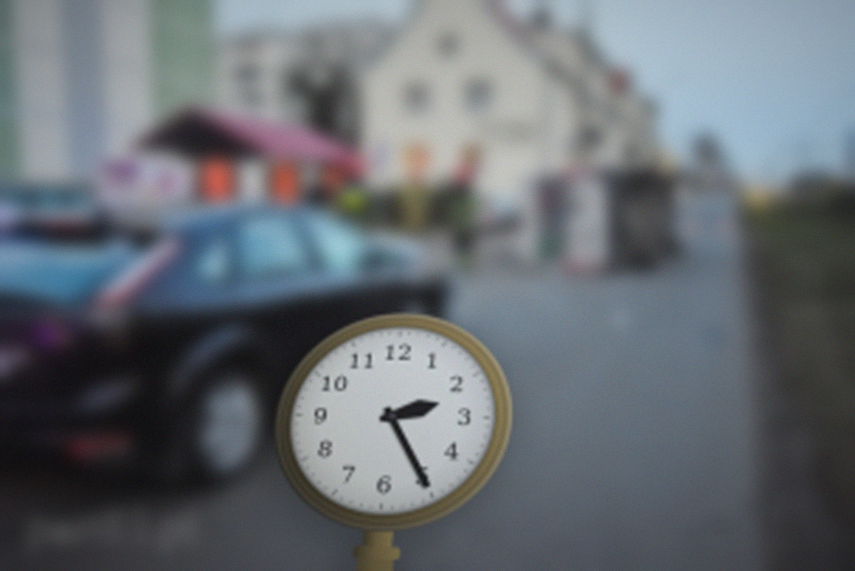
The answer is {"hour": 2, "minute": 25}
